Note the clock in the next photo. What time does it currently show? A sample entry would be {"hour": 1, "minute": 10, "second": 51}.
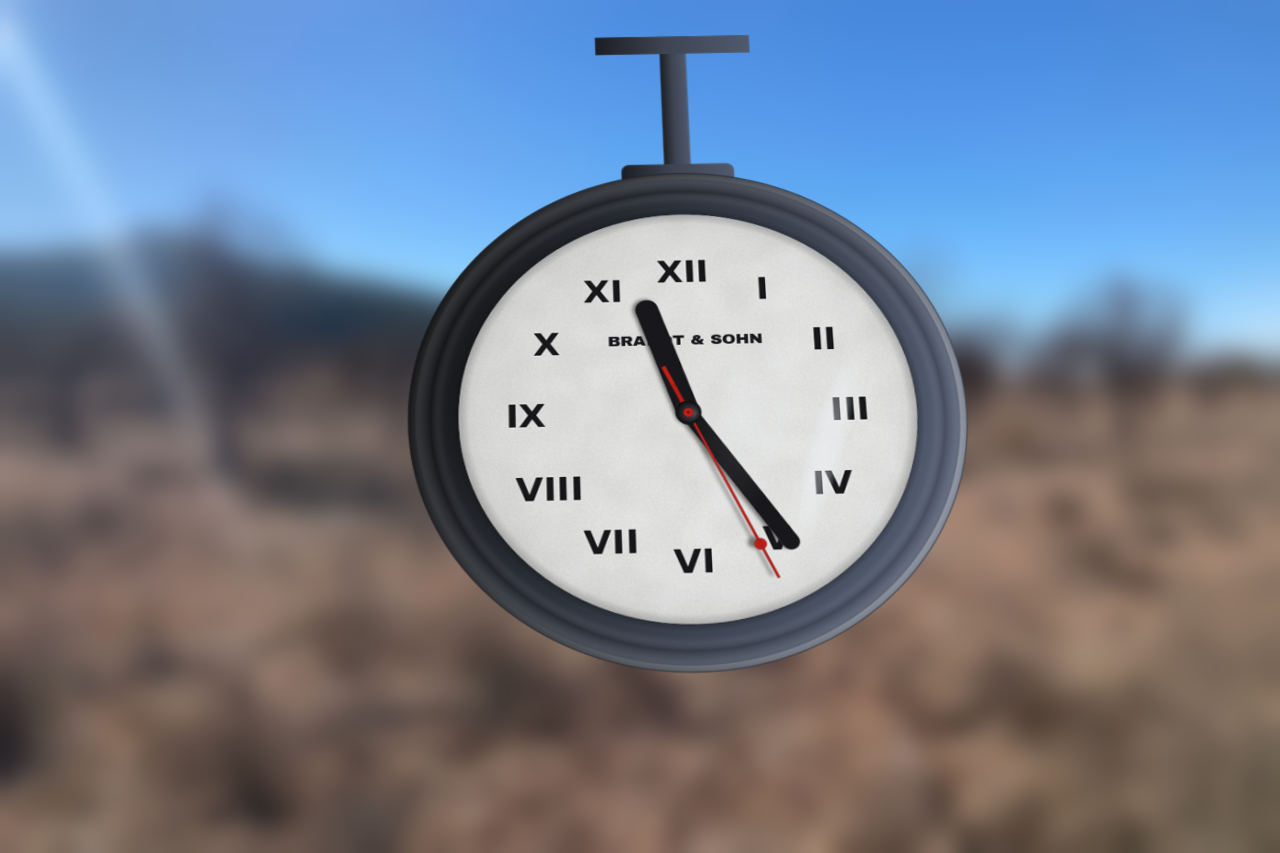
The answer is {"hour": 11, "minute": 24, "second": 26}
